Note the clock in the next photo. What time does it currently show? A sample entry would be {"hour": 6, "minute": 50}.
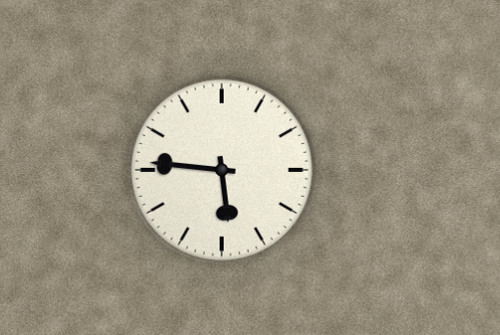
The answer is {"hour": 5, "minute": 46}
